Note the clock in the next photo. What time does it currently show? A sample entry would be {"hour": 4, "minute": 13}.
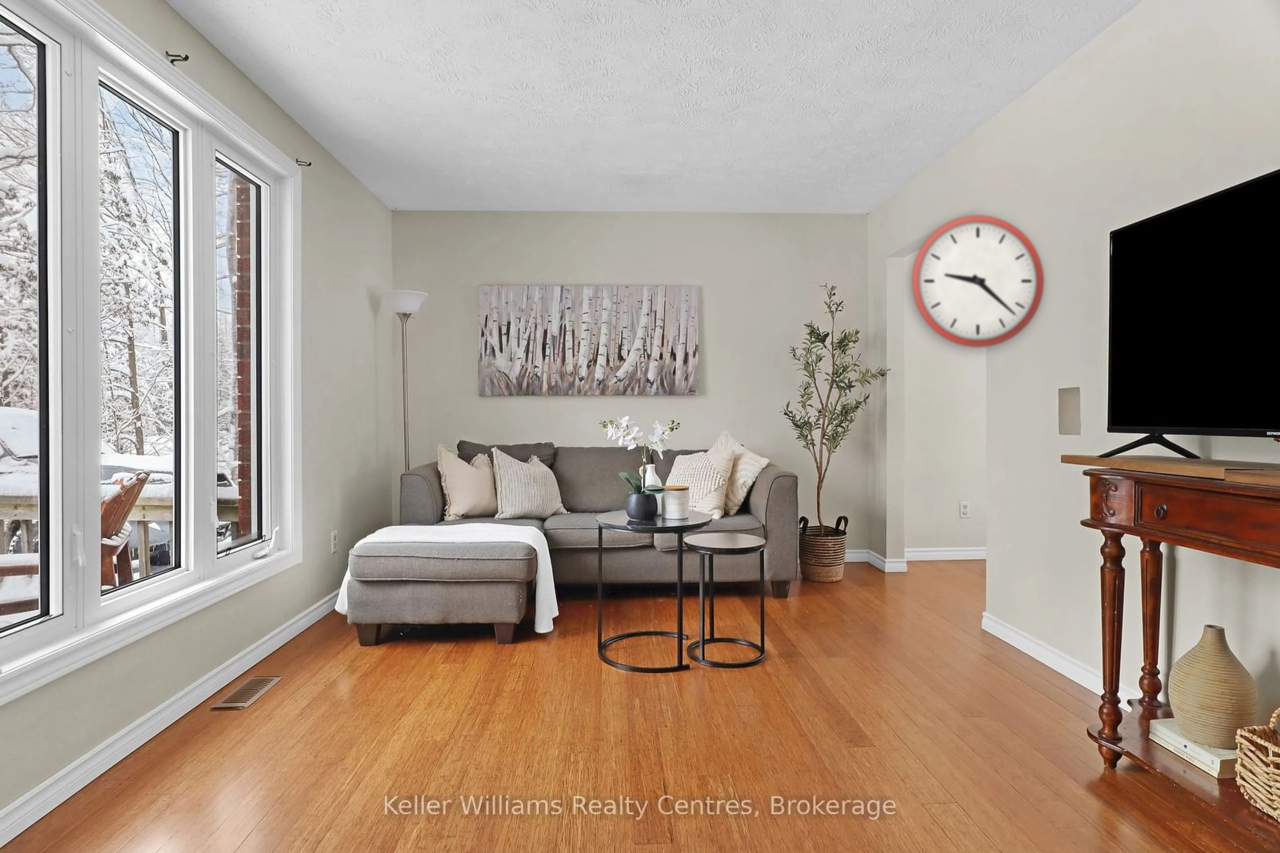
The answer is {"hour": 9, "minute": 22}
